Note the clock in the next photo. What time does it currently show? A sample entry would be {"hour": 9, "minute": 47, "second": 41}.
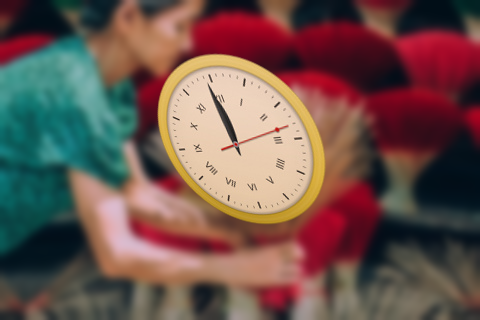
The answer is {"hour": 11, "minute": 59, "second": 13}
